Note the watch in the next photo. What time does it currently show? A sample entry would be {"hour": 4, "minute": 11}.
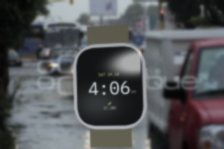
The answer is {"hour": 4, "minute": 6}
